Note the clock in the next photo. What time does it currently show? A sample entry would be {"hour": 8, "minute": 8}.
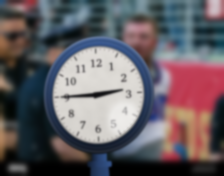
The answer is {"hour": 2, "minute": 45}
